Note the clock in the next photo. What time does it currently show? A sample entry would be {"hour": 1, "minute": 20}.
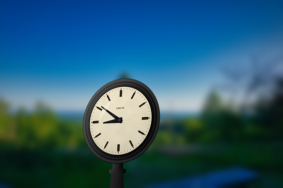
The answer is {"hour": 8, "minute": 51}
